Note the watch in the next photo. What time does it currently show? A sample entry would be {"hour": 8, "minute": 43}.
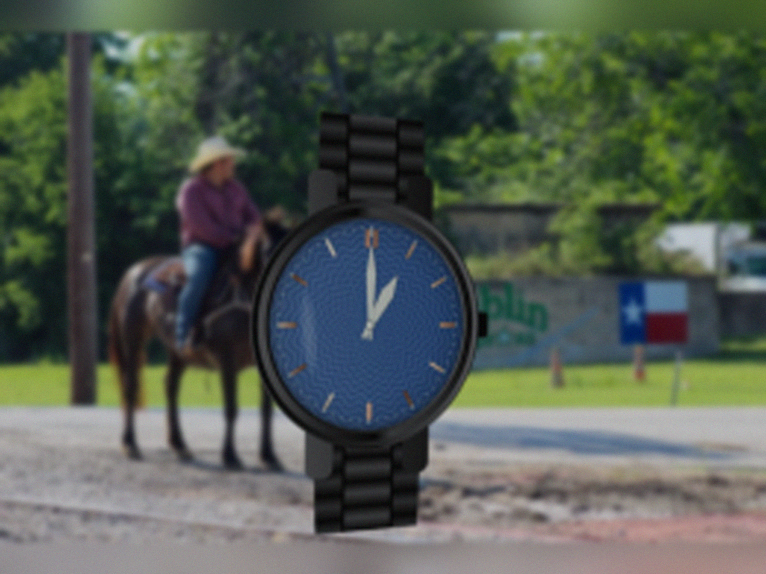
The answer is {"hour": 1, "minute": 0}
